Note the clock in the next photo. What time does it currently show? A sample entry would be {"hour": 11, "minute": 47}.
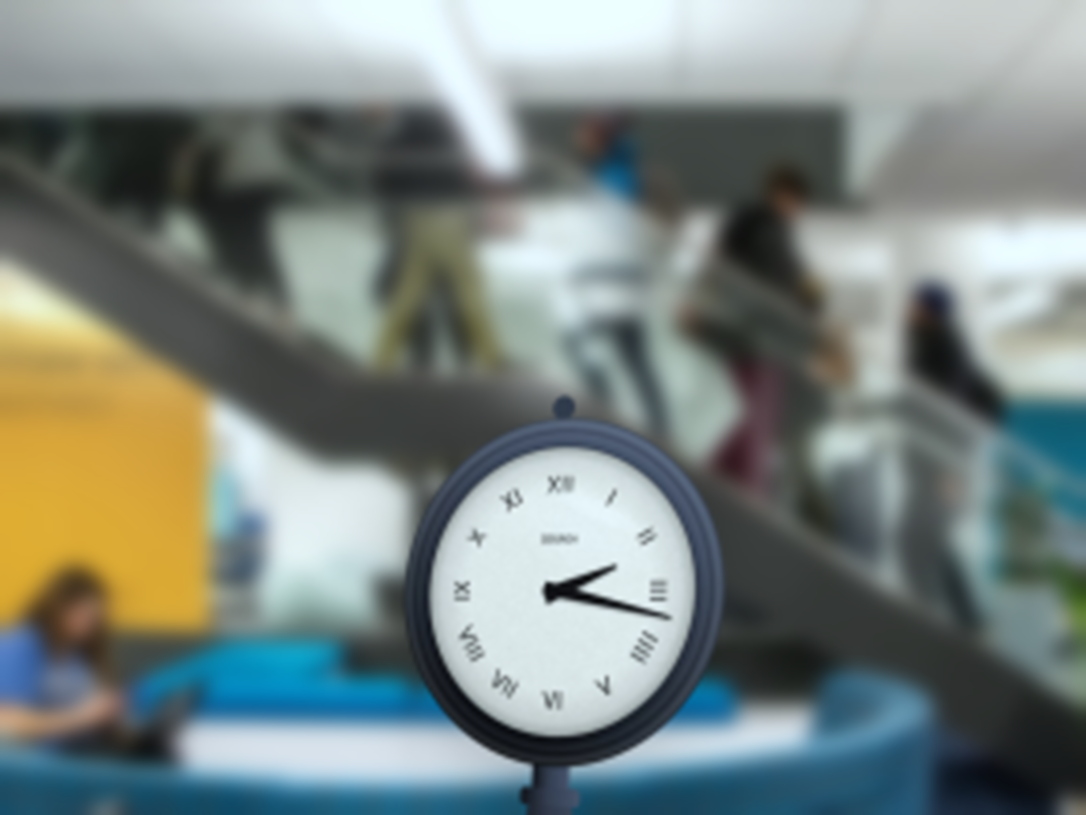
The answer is {"hour": 2, "minute": 17}
